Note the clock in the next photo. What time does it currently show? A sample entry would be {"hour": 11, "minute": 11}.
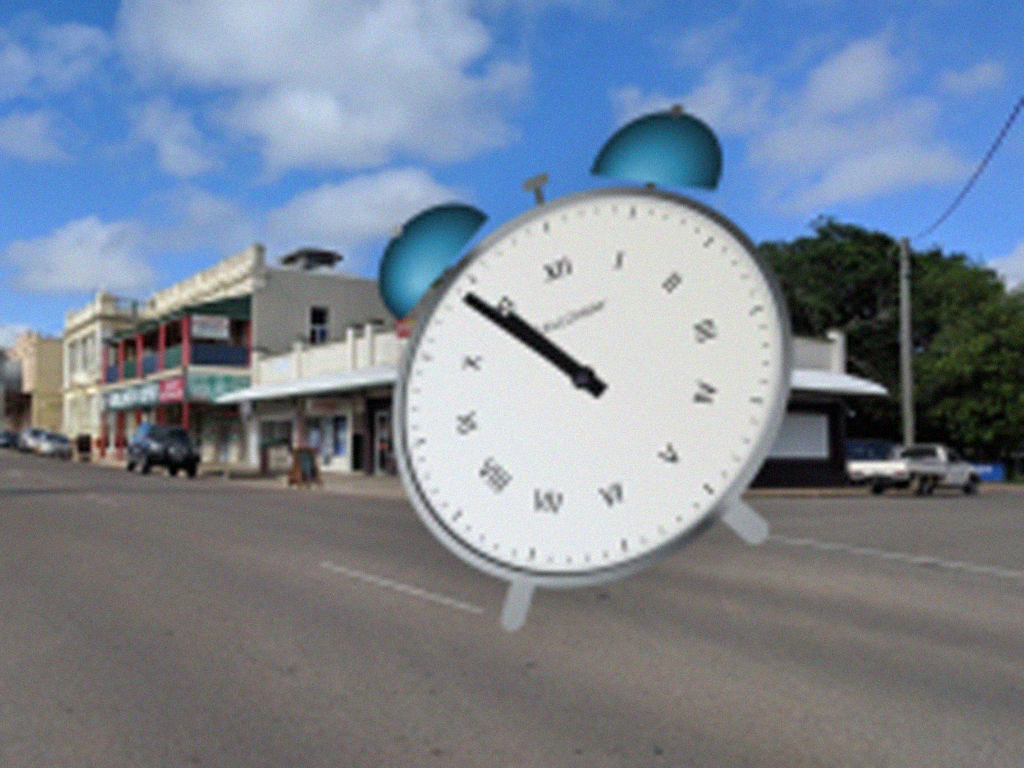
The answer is {"hour": 10, "minute": 54}
